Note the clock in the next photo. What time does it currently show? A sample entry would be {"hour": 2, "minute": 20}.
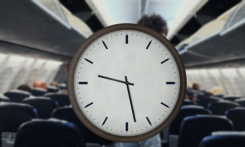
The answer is {"hour": 9, "minute": 28}
